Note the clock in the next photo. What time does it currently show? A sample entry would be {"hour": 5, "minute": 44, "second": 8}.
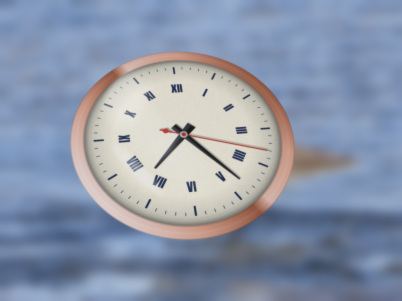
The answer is {"hour": 7, "minute": 23, "second": 18}
